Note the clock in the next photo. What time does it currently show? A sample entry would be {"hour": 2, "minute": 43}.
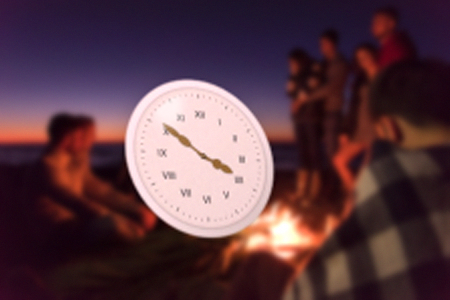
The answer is {"hour": 3, "minute": 51}
